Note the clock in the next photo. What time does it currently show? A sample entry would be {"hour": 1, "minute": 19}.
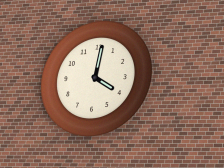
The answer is {"hour": 4, "minute": 1}
